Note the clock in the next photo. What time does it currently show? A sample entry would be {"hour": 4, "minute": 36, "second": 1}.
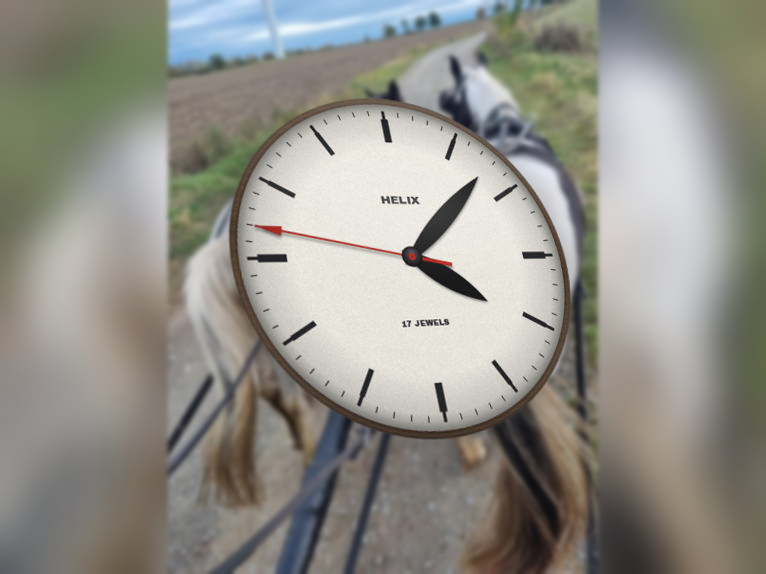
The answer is {"hour": 4, "minute": 7, "second": 47}
